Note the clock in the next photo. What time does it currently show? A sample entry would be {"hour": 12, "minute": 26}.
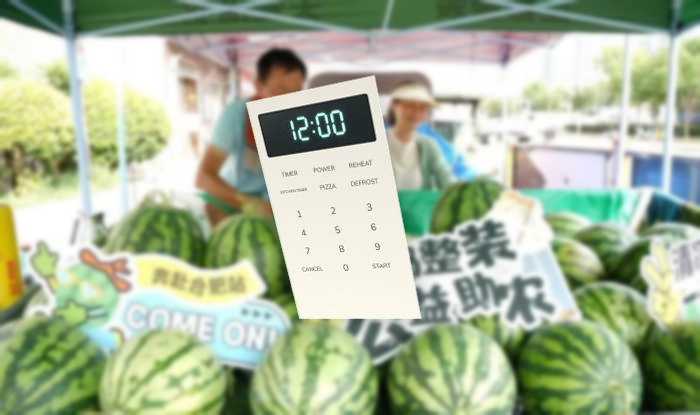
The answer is {"hour": 12, "minute": 0}
